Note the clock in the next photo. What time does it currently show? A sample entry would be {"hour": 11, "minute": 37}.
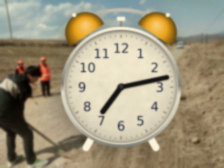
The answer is {"hour": 7, "minute": 13}
